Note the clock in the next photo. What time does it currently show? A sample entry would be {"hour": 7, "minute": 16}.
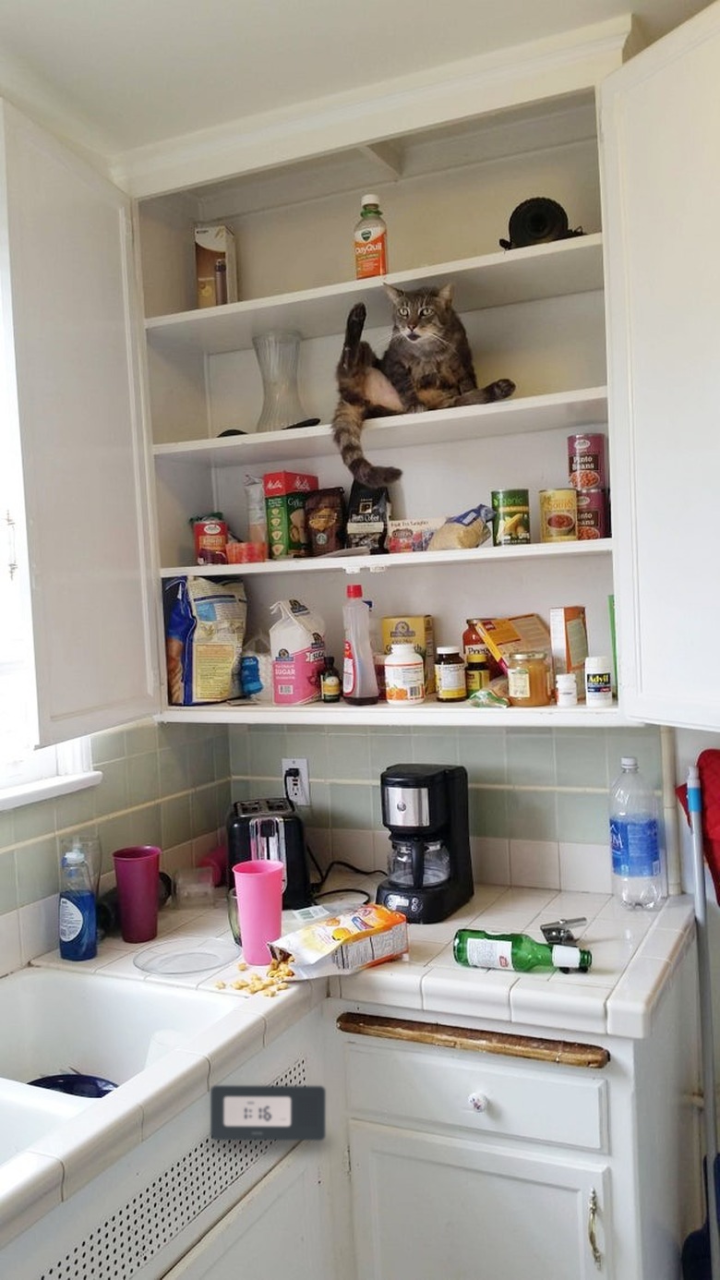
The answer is {"hour": 1, "minute": 16}
